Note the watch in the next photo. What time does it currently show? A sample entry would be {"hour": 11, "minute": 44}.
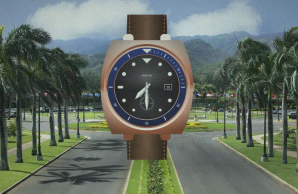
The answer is {"hour": 7, "minute": 30}
